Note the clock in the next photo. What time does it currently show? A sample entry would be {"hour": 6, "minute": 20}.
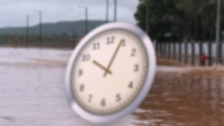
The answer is {"hour": 10, "minute": 4}
